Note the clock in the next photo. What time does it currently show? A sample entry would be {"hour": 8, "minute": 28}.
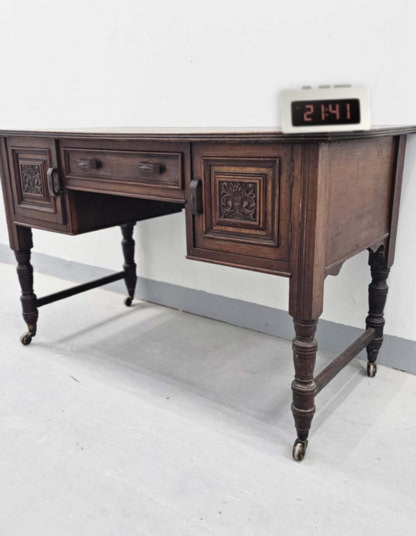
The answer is {"hour": 21, "minute": 41}
